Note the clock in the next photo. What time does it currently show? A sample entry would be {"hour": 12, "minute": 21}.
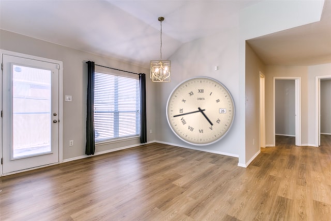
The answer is {"hour": 4, "minute": 43}
